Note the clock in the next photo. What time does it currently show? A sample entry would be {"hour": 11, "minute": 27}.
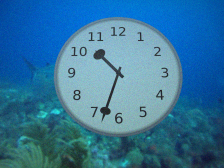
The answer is {"hour": 10, "minute": 33}
